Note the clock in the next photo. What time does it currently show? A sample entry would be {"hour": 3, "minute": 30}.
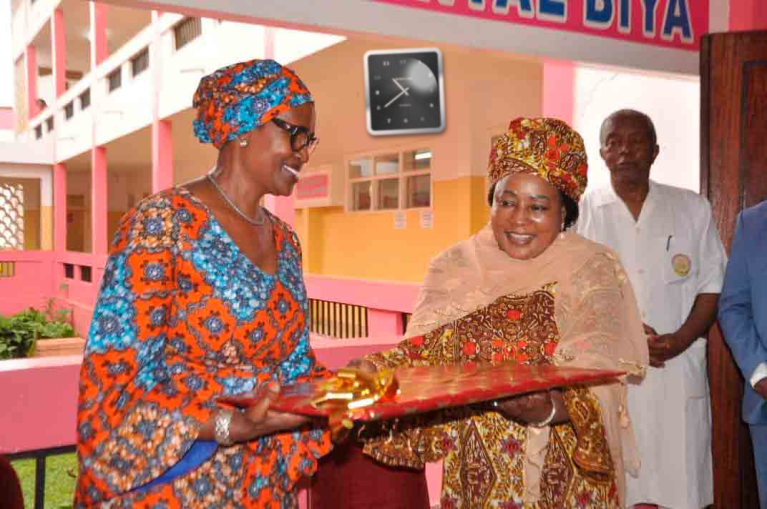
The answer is {"hour": 10, "minute": 39}
